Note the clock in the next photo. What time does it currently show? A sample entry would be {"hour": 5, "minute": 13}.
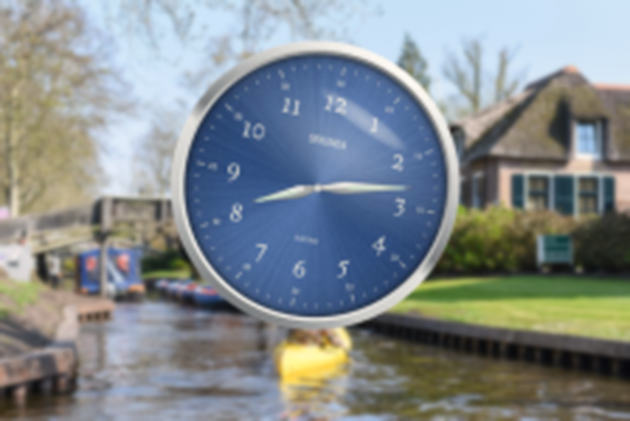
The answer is {"hour": 8, "minute": 13}
